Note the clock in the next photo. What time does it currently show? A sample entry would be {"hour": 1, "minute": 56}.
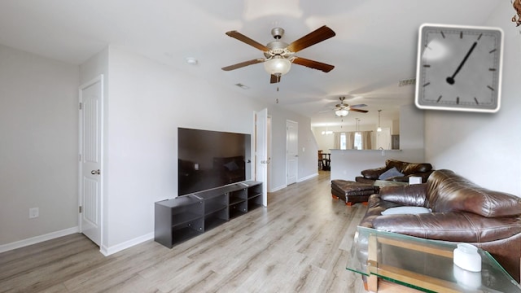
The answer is {"hour": 7, "minute": 5}
